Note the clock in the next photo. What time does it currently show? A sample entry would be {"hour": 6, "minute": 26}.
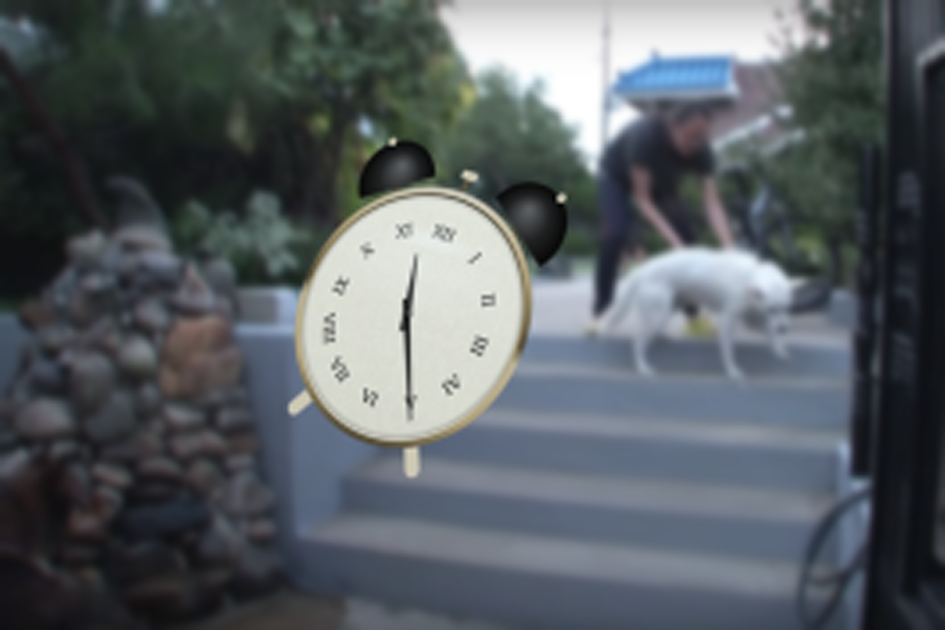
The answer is {"hour": 11, "minute": 25}
